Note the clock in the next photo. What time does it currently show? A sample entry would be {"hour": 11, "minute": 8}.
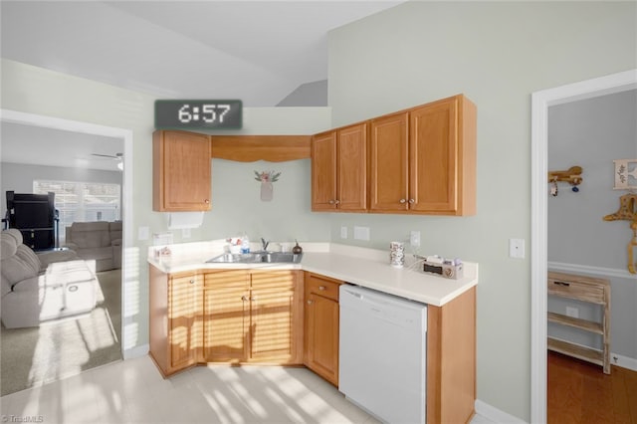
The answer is {"hour": 6, "minute": 57}
